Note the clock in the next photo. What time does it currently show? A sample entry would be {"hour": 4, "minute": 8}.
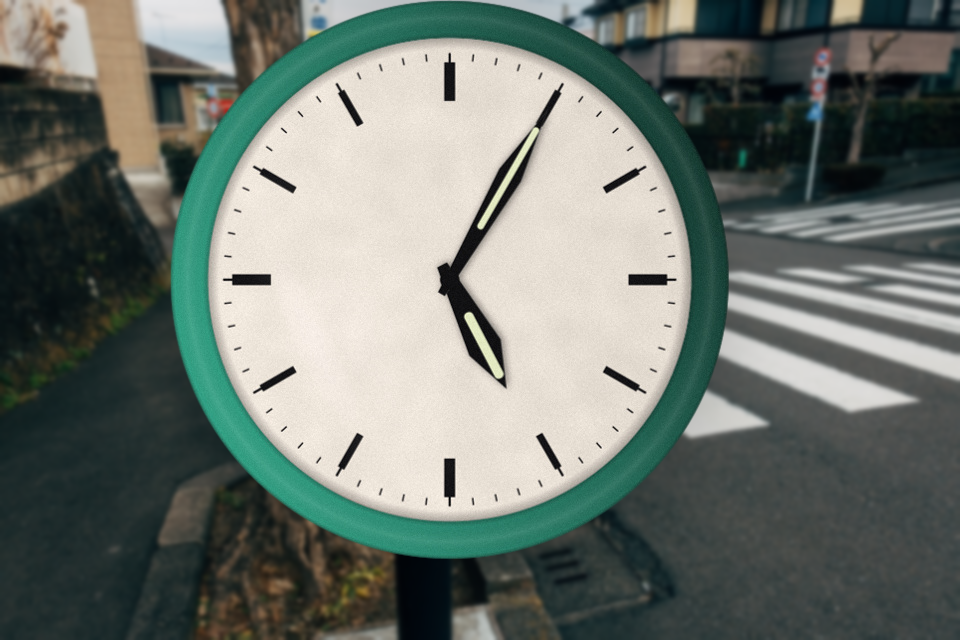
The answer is {"hour": 5, "minute": 5}
